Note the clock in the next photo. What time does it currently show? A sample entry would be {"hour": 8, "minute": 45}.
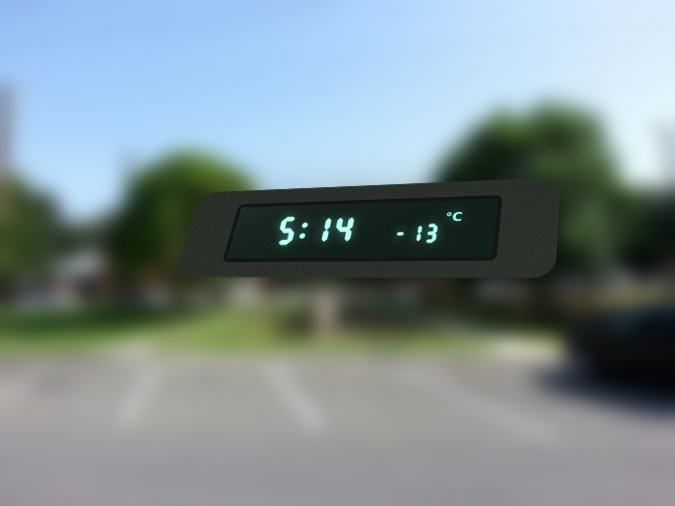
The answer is {"hour": 5, "minute": 14}
